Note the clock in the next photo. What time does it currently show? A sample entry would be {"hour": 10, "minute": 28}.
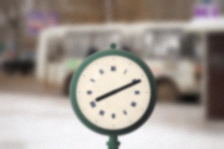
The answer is {"hour": 8, "minute": 11}
